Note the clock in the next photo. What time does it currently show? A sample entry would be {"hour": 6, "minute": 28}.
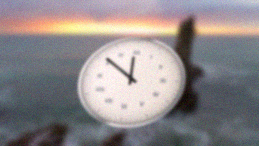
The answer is {"hour": 11, "minute": 51}
